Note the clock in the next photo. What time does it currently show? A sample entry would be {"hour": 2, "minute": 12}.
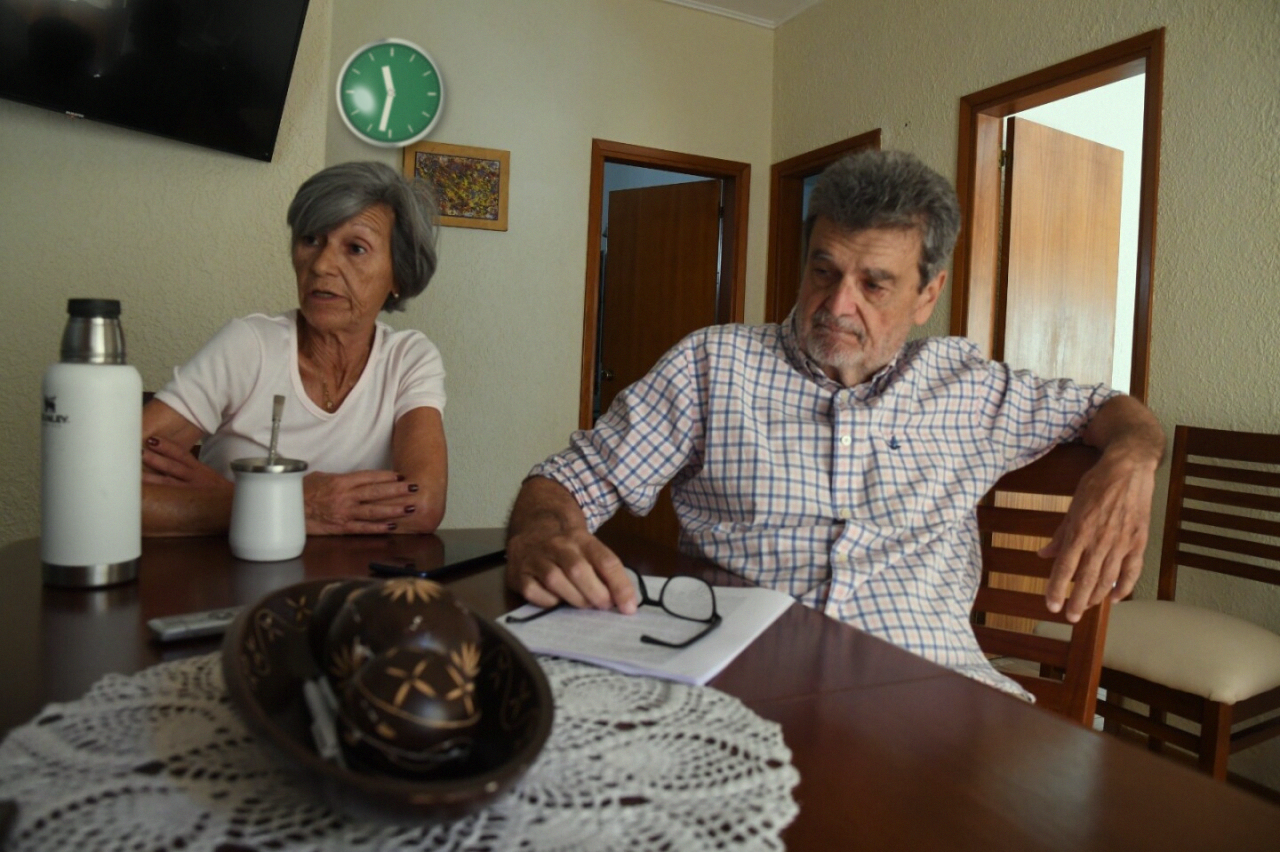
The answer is {"hour": 11, "minute": 32}
